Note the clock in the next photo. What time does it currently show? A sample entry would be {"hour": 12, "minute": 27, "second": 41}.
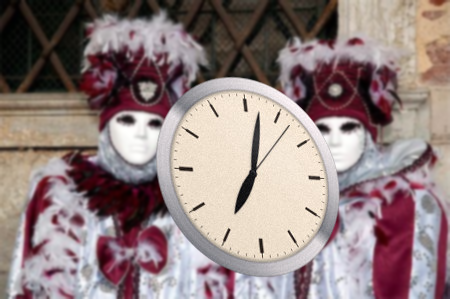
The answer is {"hour": 7, "minute": 2, "second": 7}
